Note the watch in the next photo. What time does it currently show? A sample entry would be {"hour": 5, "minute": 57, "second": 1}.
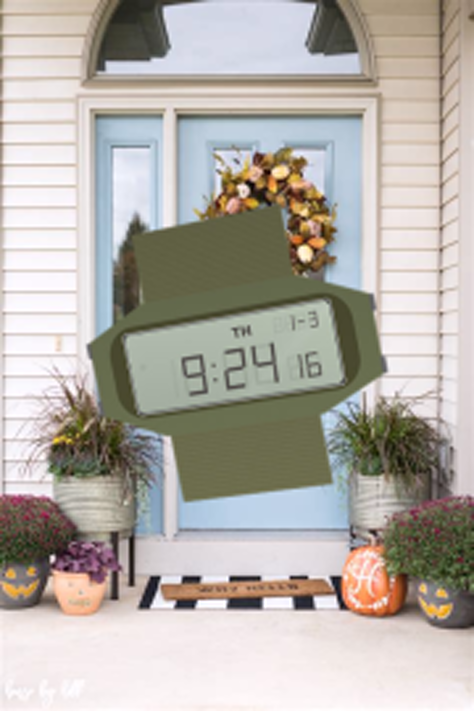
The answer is {"hour": 9, "minute": 24, "second": 16}
